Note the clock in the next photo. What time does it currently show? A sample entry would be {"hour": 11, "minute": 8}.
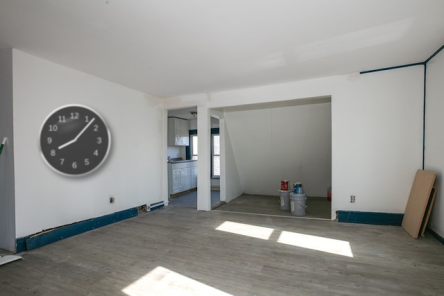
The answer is {"hour": 8, "minute": 7}
